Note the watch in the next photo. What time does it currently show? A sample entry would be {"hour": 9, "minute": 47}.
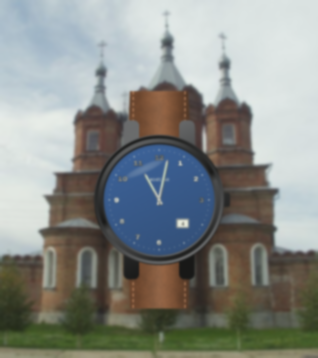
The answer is {"hour": 11, "minute": 2}
